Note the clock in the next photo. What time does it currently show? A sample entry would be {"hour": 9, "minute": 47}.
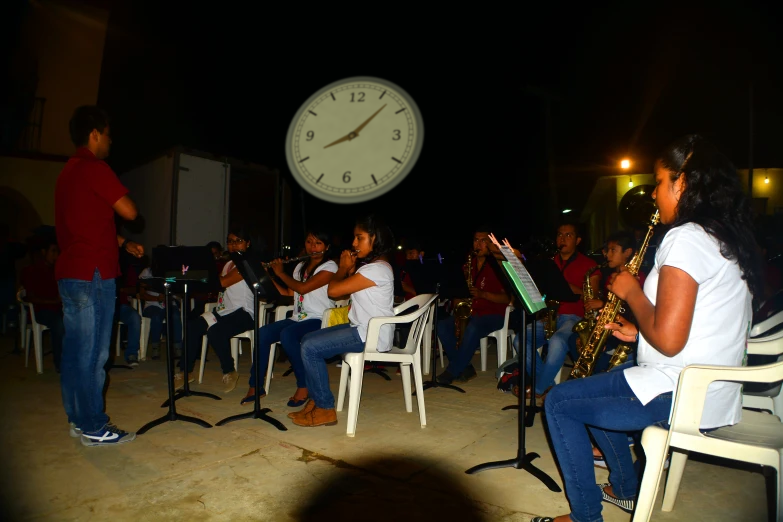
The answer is {"hour": 8, "minute": 7}
